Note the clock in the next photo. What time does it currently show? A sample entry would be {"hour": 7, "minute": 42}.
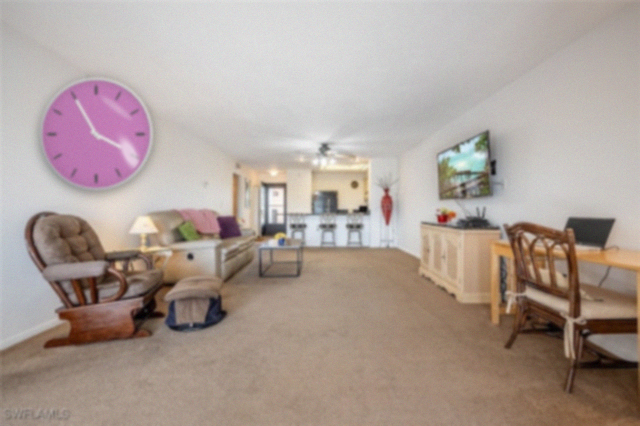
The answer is {"hour": 3, "minute": 55}
